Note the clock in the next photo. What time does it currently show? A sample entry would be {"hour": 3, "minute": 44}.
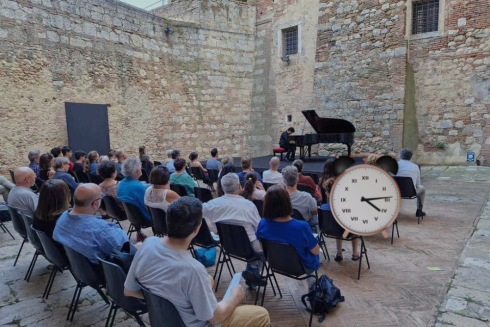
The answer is {"hour": 4, "minute": 14}
